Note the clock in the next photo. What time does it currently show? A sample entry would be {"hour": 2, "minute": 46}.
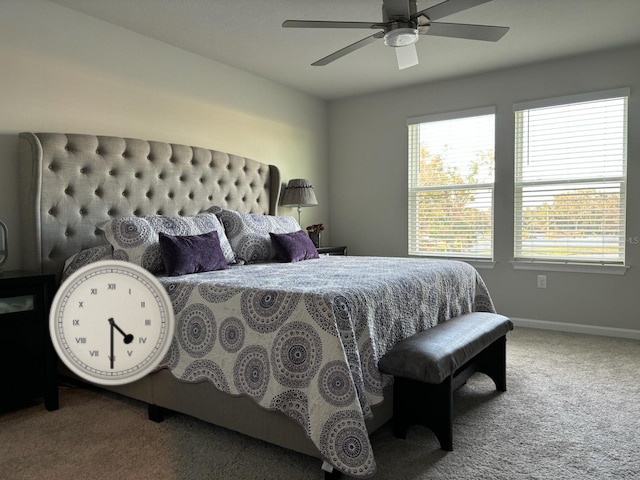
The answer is {"hour": 4, "minute": 30}
